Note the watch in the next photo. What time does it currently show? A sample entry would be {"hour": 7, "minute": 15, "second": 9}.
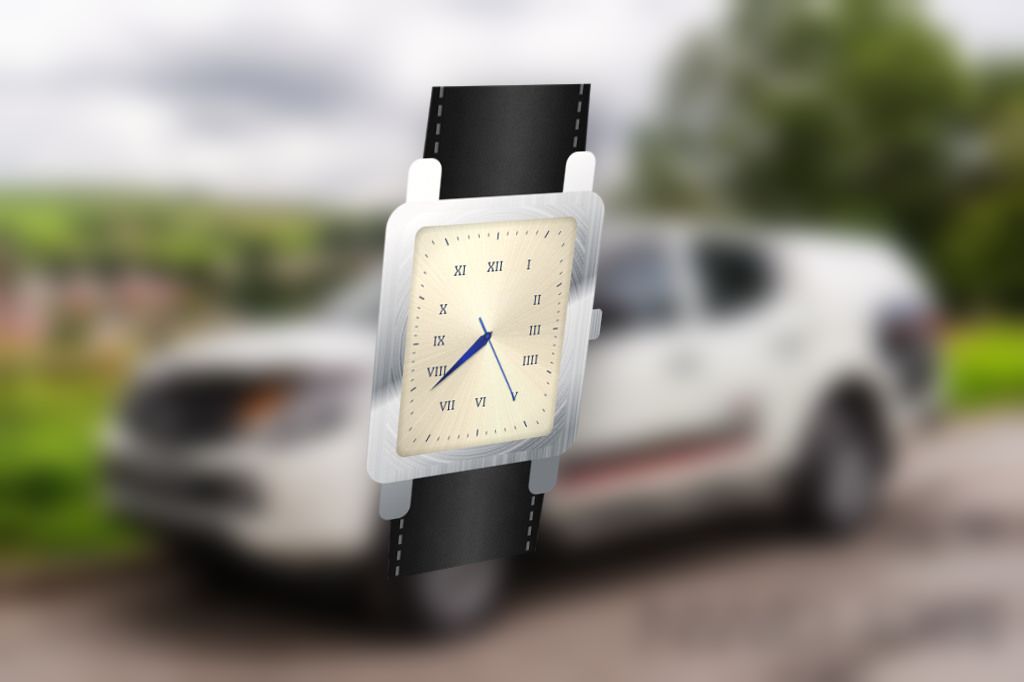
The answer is {"hour": 7, "minute": 38, "second": 25}
